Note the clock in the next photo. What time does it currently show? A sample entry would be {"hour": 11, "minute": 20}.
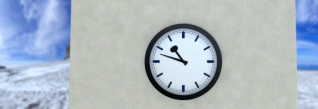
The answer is {"hour": 10, "minute": 48}
